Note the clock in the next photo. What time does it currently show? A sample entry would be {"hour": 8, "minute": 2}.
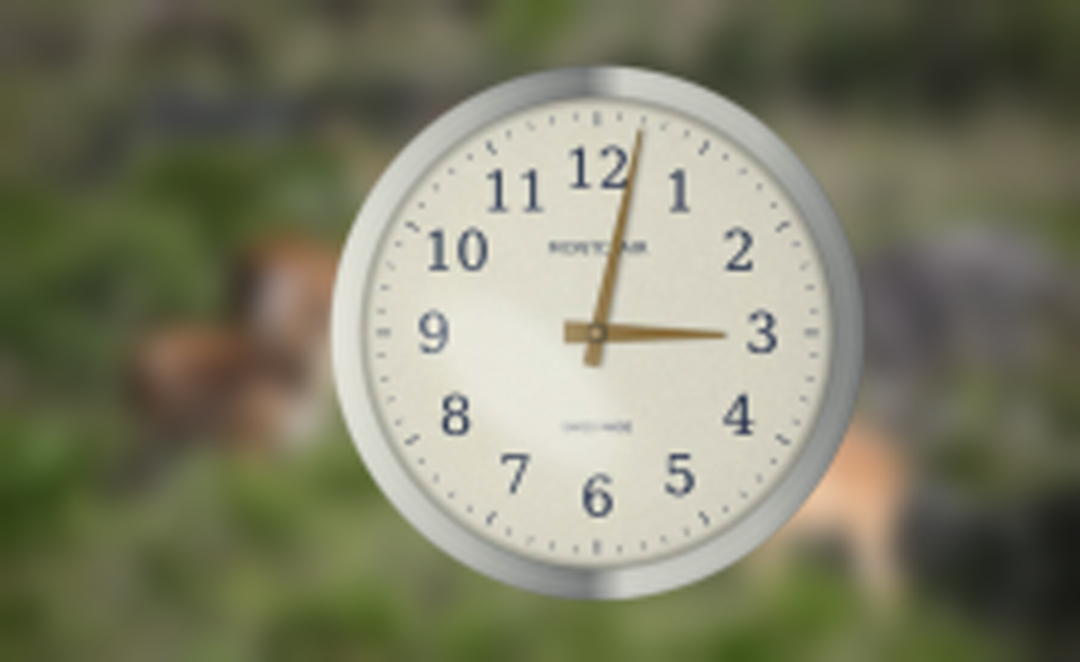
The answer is {"hour": 3, "minute": 2}
